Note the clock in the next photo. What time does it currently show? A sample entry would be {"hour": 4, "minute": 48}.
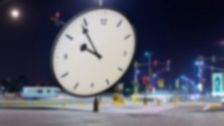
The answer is {"hour": 9, "minute": 54}
